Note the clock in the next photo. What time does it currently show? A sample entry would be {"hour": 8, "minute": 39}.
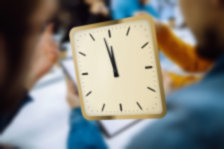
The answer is {"hour": 11, "minute": 58}
